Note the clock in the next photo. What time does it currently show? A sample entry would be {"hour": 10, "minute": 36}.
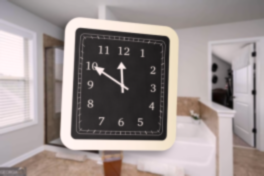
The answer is {"hour": 11, "minute": 50}
